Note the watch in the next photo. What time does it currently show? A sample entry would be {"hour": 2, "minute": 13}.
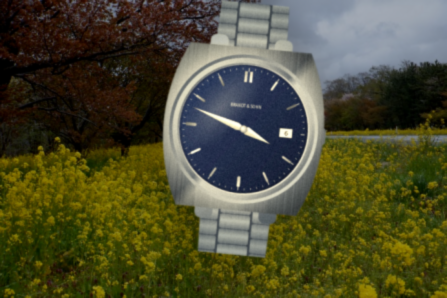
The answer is {"hour": 3, "minute": 48}
